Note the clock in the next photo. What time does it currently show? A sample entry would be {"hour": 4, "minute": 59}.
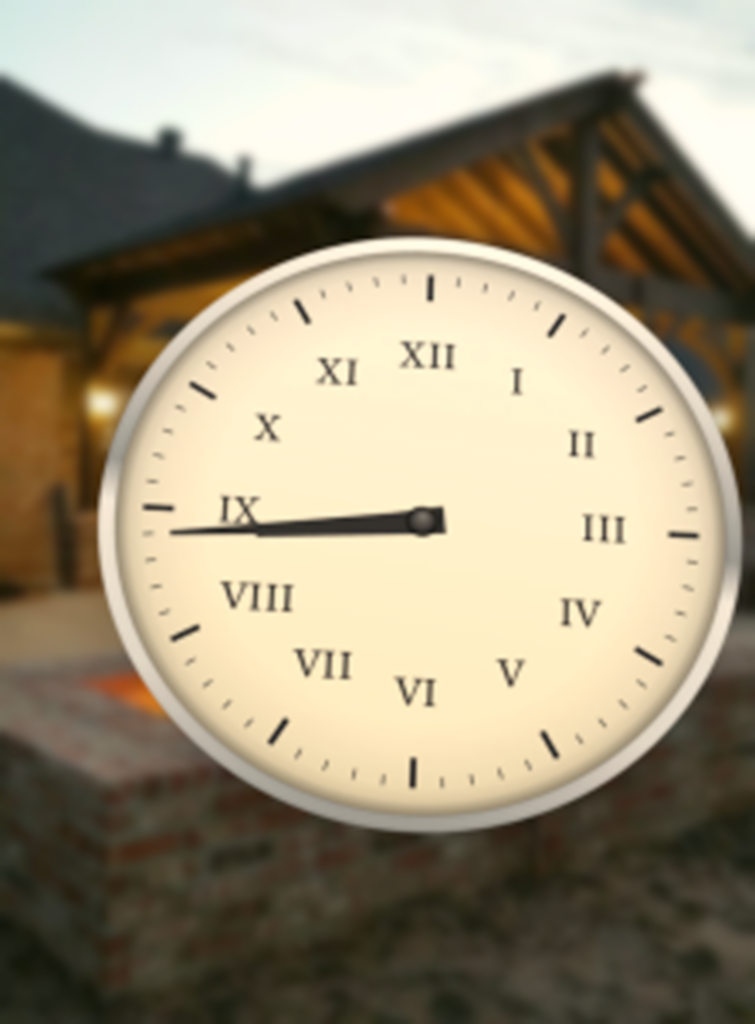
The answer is {"hour": 8, "minute": 44}
